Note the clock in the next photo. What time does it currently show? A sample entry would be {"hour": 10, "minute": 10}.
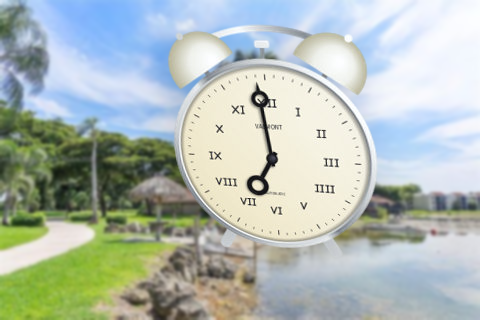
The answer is {"hour": 6, "minute": 59}
